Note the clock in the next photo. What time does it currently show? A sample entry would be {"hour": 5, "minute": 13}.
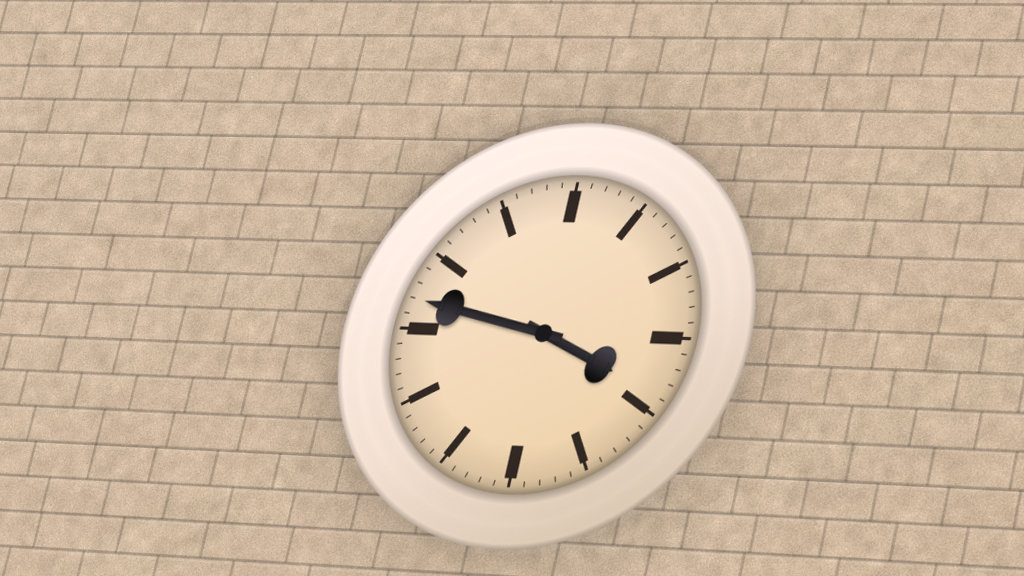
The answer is {"hour": 3, "minute": 47}
